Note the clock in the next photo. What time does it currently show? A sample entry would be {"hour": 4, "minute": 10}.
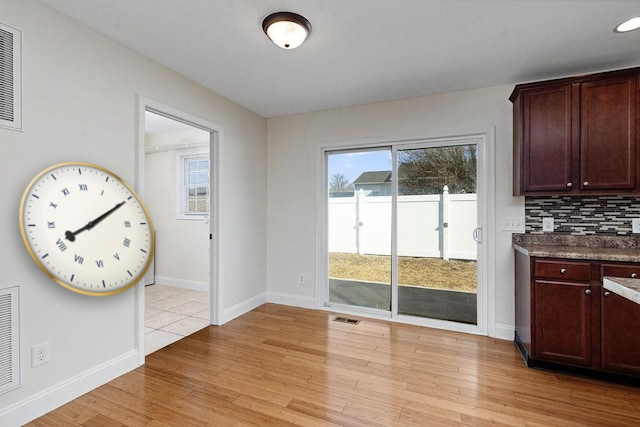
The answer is {"hour": 8, "minute": 10}
